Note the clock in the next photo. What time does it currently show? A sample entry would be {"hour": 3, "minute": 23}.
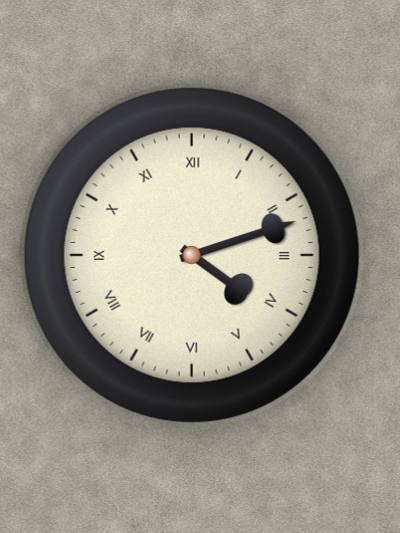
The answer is {"hour": 4, "minute": 12}
